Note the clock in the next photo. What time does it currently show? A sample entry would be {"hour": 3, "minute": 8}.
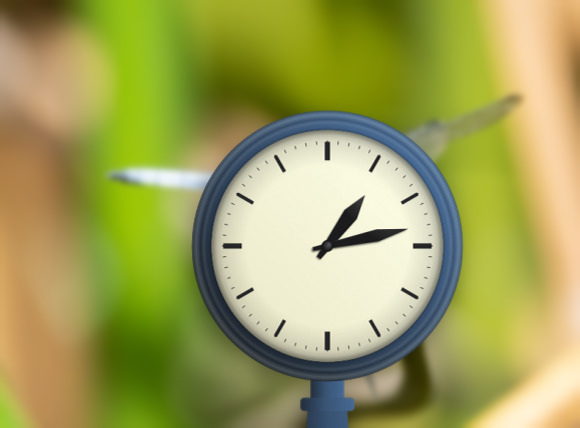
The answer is {"hour": 1, "minute": 13}
